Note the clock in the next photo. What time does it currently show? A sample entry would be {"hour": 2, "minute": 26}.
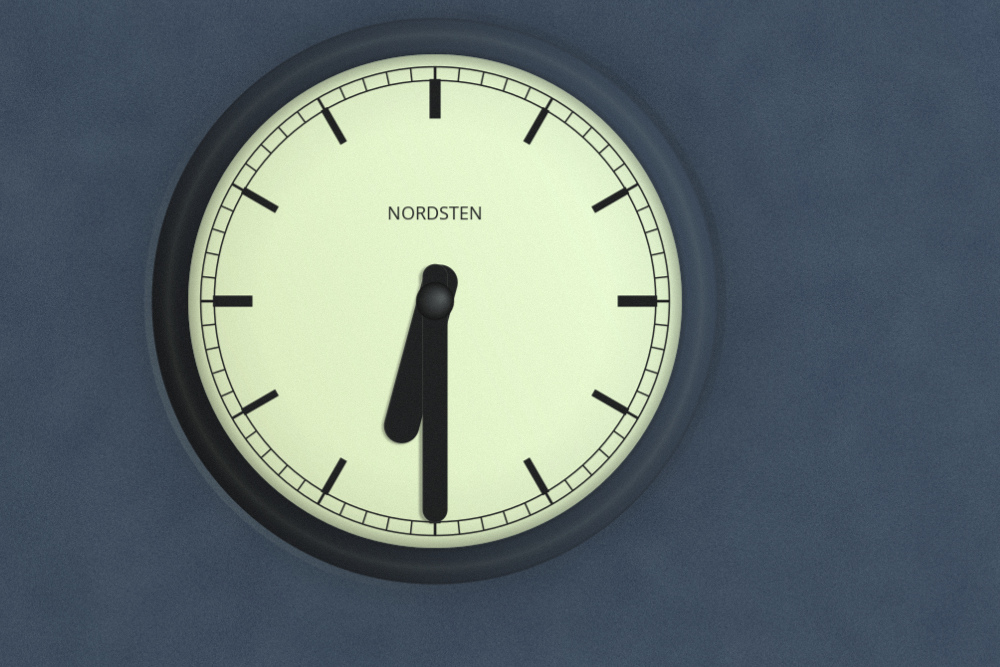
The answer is {"hour": 6, "minute": 30}
